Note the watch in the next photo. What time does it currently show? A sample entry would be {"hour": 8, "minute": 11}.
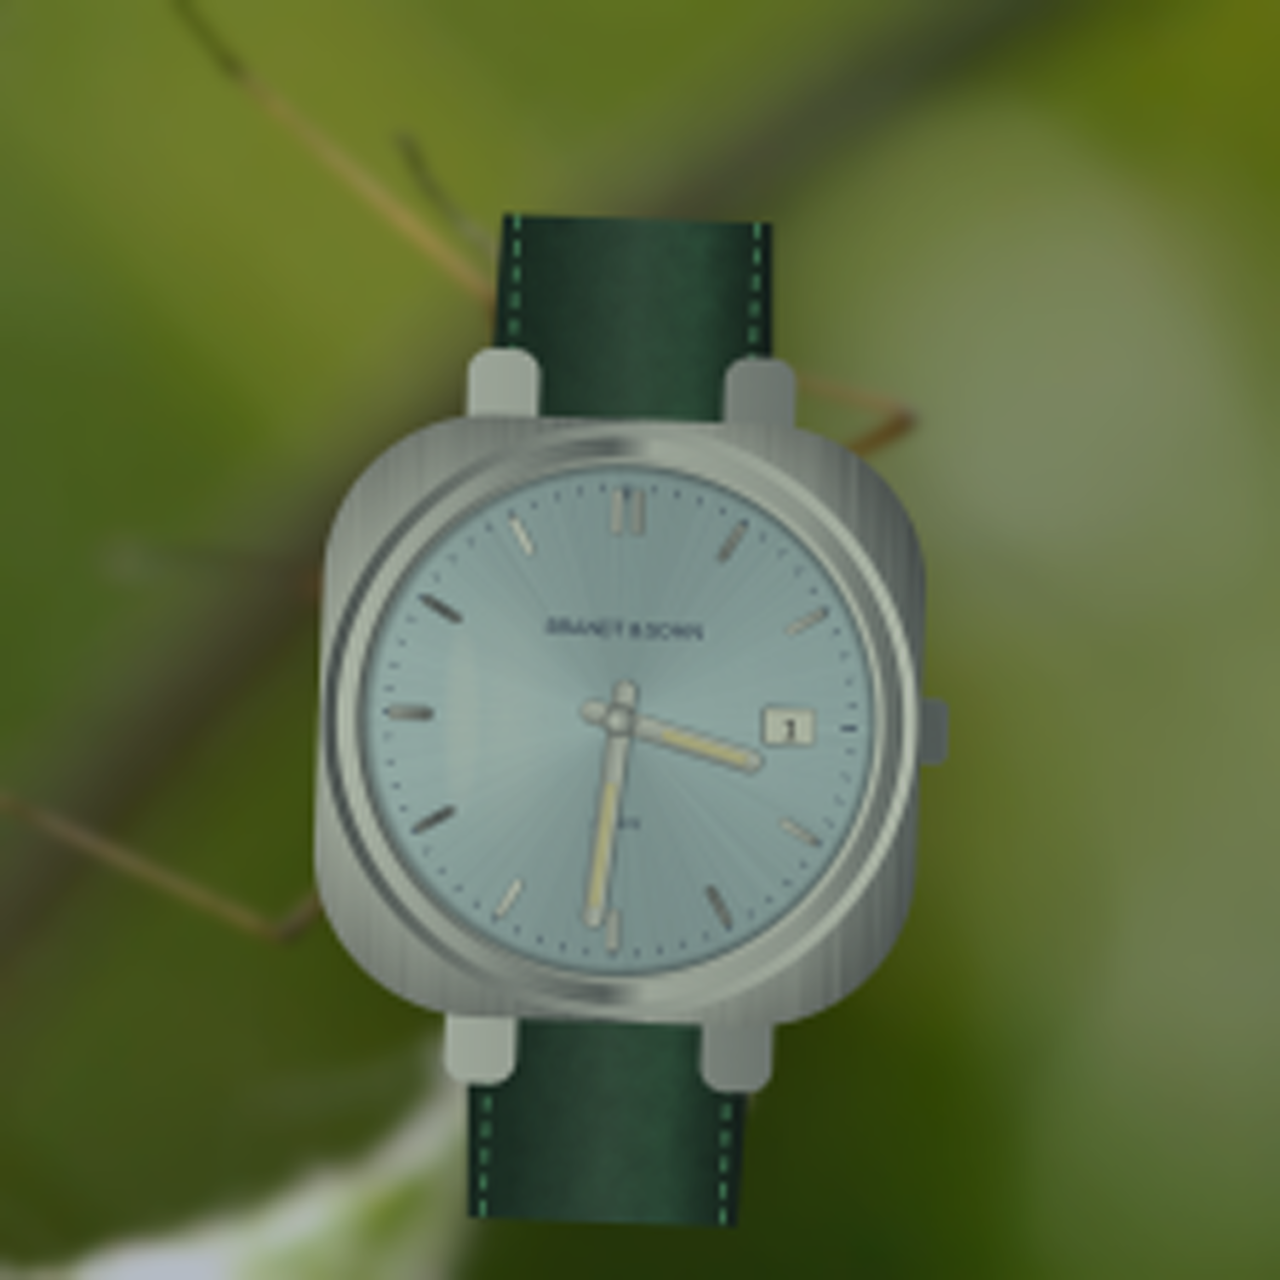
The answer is {"hour": 3, "minute": 31}
